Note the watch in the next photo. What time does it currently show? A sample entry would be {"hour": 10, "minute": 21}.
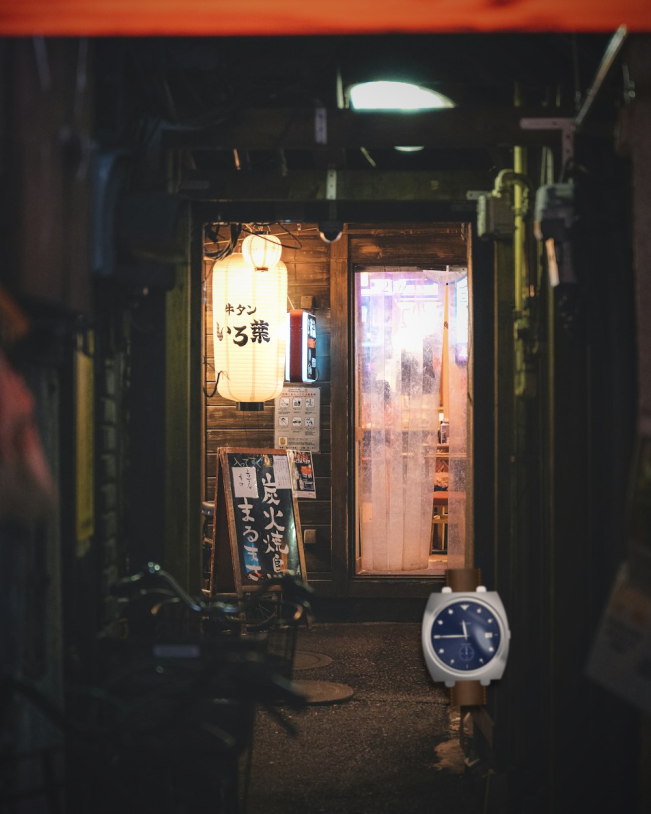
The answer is {"hour": 11, "minute": 45}
